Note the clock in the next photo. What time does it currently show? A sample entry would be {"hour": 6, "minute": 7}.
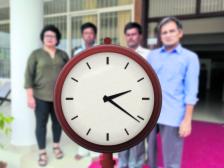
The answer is {"hour": 2, "minute": 21}
